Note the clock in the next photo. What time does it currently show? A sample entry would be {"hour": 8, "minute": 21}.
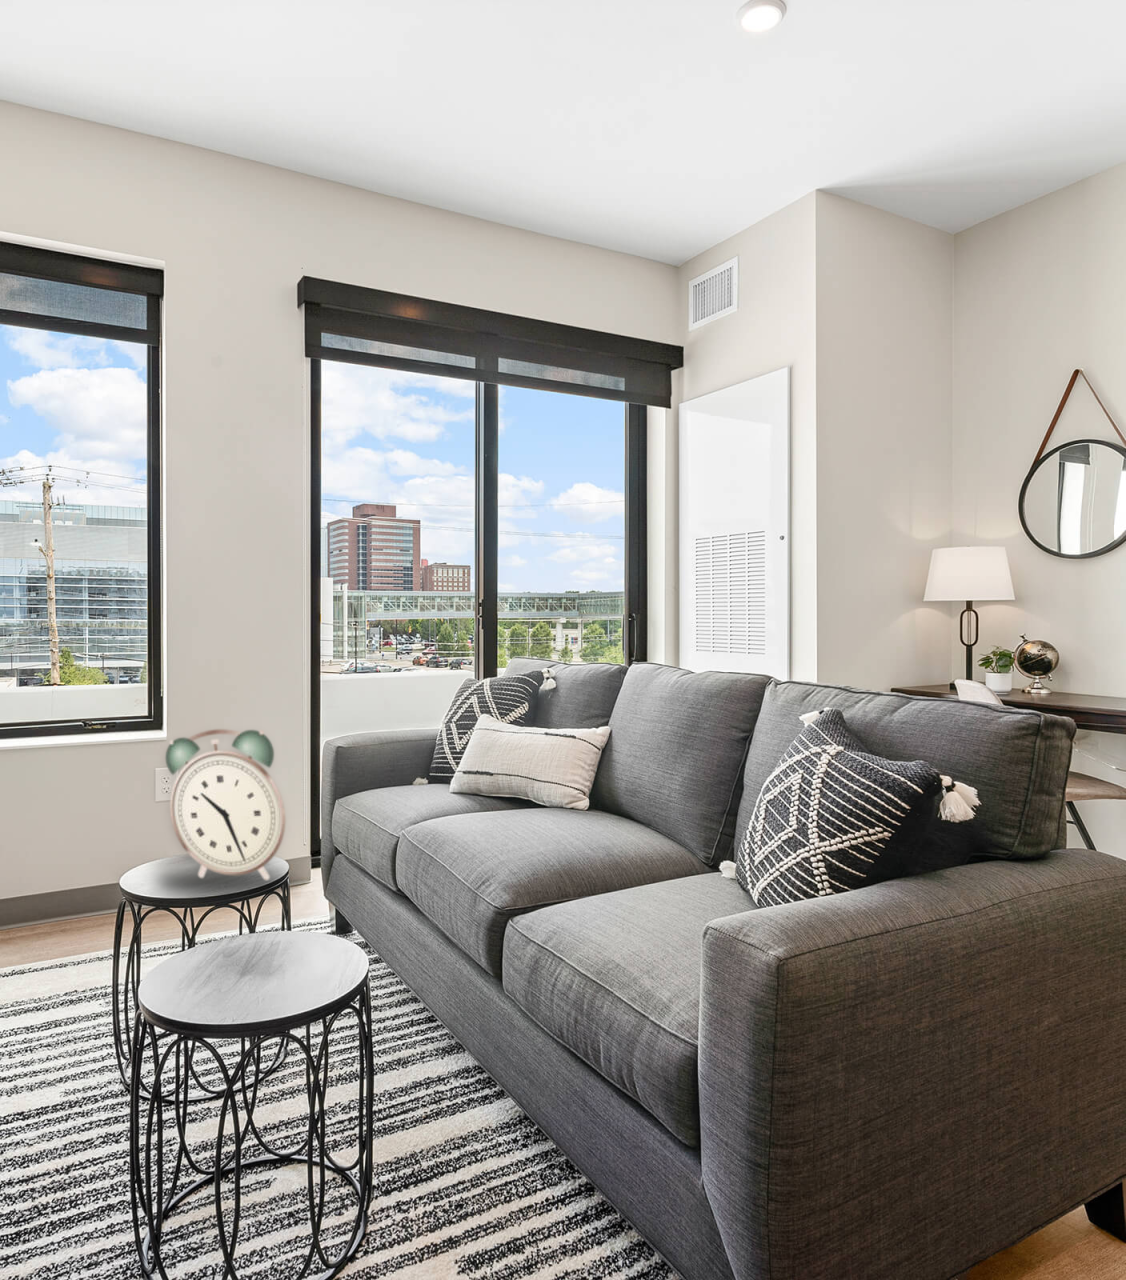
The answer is {"hour": 10, "minute": 27}
